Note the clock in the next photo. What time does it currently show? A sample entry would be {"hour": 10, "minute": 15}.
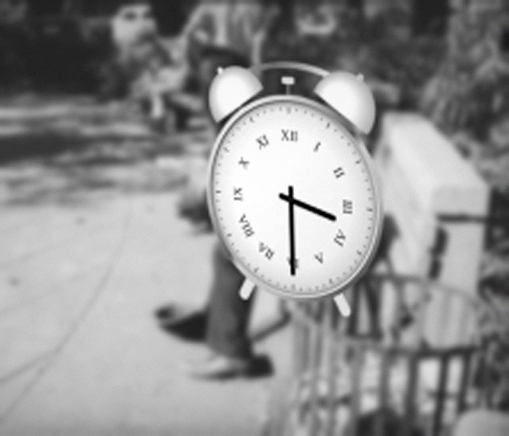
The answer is {"hour": 3, "minute": 30}
